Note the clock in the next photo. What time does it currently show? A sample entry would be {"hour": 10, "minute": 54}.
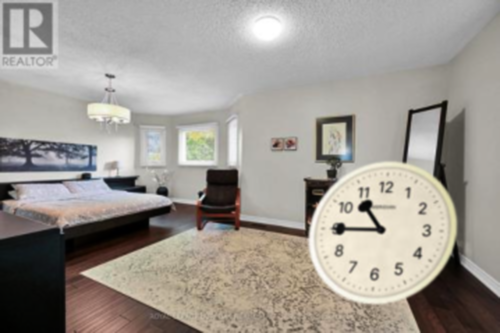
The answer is {"hour": 10, "minute": 45}
